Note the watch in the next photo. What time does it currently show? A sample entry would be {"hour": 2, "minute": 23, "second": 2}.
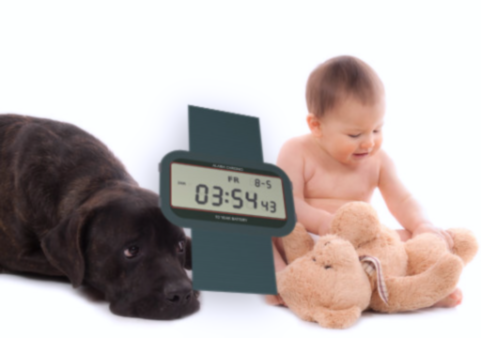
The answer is {"hour": 3, "minute": 54, "second": 43}
